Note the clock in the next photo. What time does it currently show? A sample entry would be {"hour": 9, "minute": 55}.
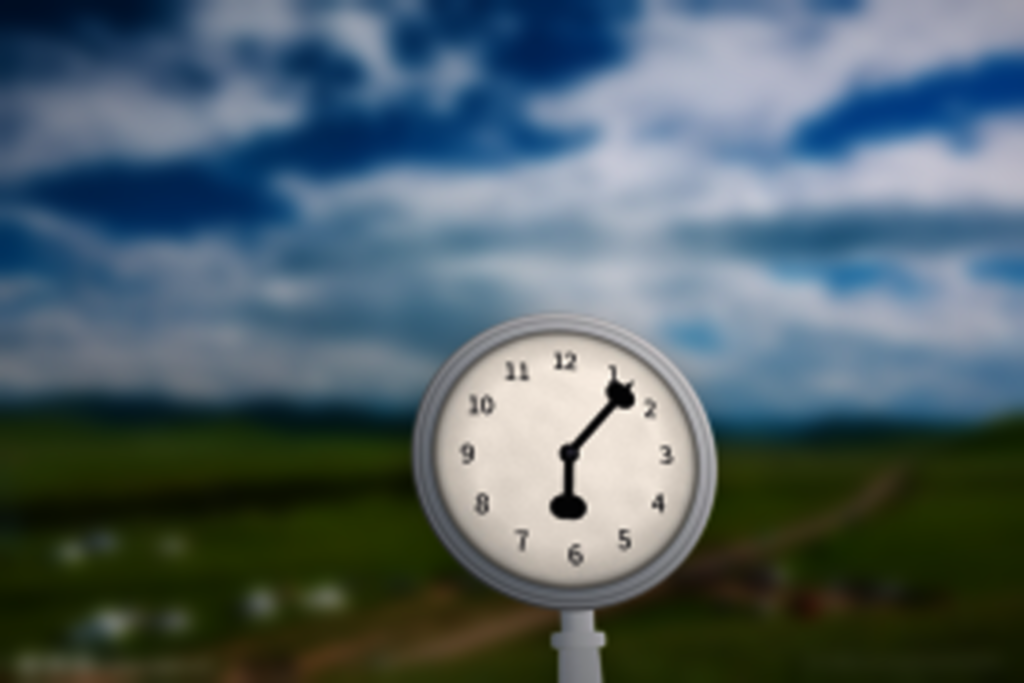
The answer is {"hour": 6, "minute": 7}
